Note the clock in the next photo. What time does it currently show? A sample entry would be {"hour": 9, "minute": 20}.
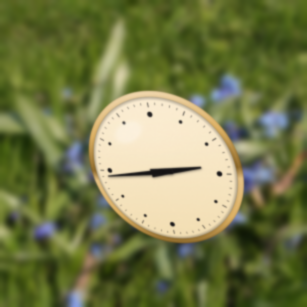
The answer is {"hour": 2, "minute": 44}
